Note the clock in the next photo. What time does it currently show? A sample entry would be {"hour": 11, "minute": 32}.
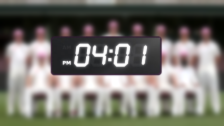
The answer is {"hour": 4, "minute": 1}
